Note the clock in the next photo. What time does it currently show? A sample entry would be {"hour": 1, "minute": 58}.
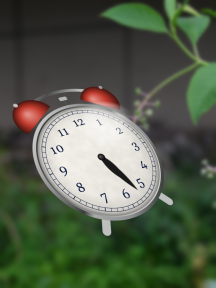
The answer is {"hour": 5, "minute": 27}
